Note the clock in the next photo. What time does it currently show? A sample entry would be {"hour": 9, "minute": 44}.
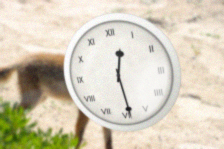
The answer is {"hour": 12, "minute": 29}
